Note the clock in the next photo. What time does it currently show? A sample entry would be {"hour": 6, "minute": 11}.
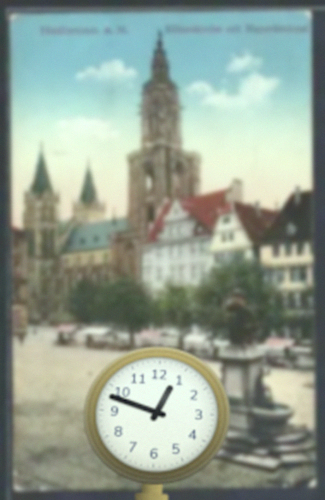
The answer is {"hour": 12, "minute": 48}
